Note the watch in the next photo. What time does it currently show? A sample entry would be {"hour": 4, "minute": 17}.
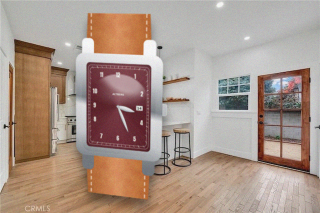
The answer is {"hour": 3, "minute": 26}
